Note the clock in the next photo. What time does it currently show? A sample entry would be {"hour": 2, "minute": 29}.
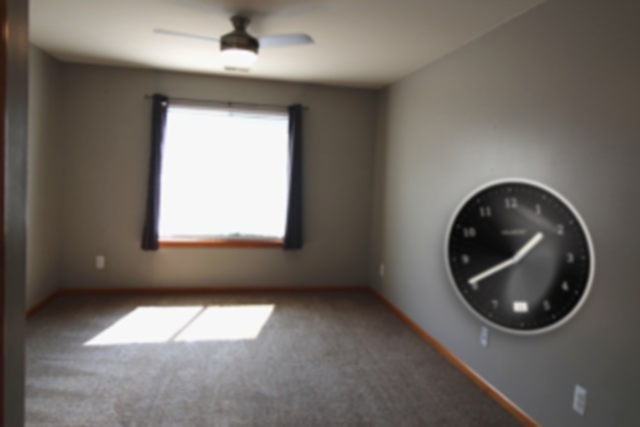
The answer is {"hour": 1, "minute": 41}
